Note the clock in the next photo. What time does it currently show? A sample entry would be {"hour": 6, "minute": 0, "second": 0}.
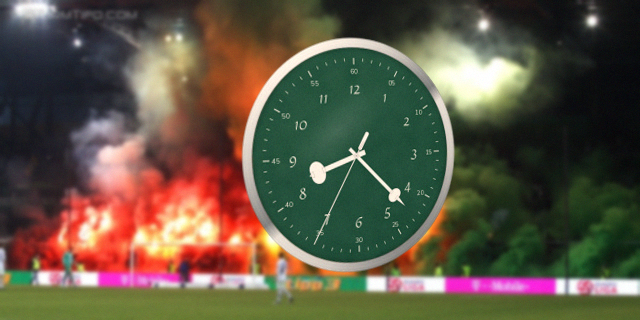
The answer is {"hour": 8, "minute": 22, "second": 35}
